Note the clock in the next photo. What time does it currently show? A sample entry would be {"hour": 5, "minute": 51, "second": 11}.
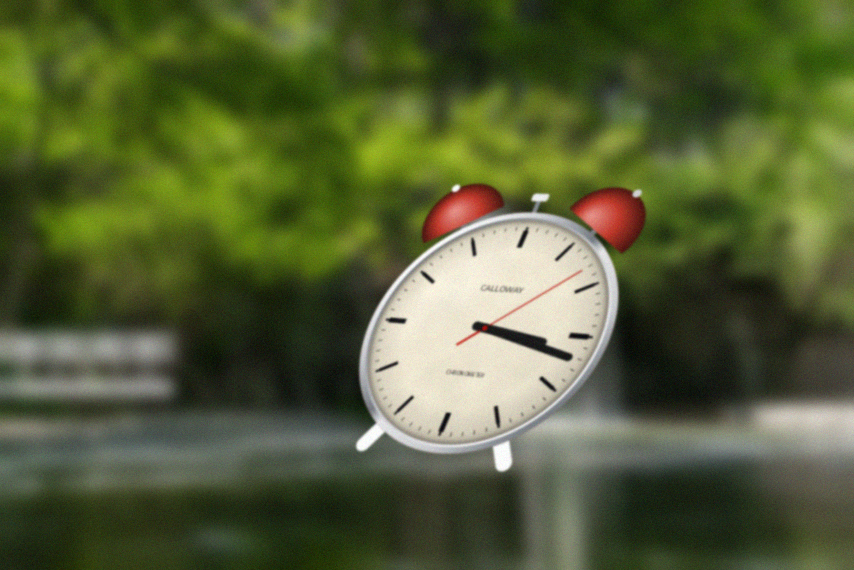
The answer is {"hour": 3, "minute": 17, "second": 8}
